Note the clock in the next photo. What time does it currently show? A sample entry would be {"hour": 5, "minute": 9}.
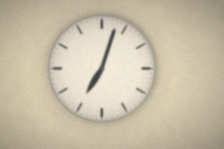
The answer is {"hour": 7, "minute": 3}
